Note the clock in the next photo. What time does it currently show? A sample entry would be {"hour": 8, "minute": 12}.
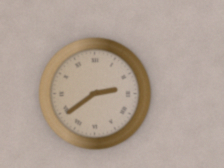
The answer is {"hour": 2, "minute": 39}
